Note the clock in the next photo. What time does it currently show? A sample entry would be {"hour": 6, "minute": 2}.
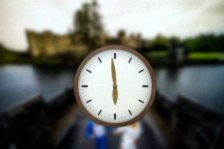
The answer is {"hour": 5, "minute": 59}
